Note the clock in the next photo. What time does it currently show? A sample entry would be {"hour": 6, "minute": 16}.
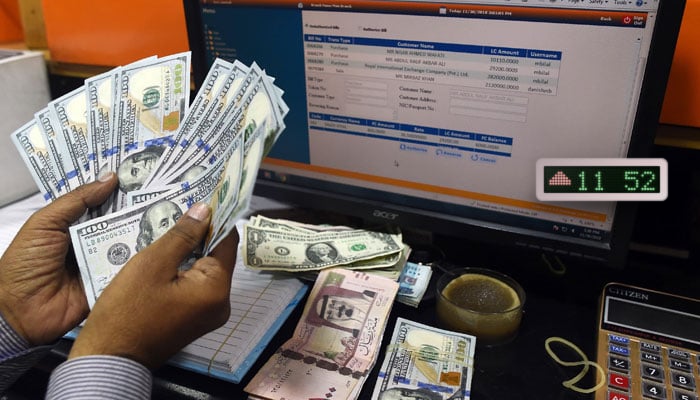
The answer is {"hour": 11, "minute": 52}
